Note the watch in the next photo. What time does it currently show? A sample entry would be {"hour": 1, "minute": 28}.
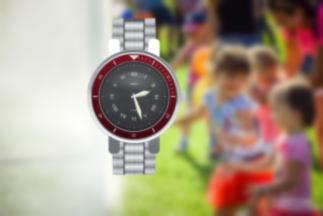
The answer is {"hour": 2, "minute": 27}
